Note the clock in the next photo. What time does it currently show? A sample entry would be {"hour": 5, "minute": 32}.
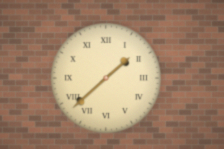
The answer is {"hour": 1, "minute": 38}
